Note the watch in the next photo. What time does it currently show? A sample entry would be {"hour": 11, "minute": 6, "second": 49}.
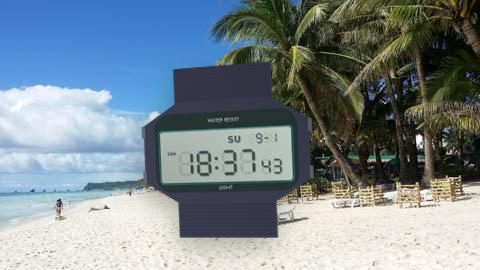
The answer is {"hour": 18, "minute": 37, "second": 43}
